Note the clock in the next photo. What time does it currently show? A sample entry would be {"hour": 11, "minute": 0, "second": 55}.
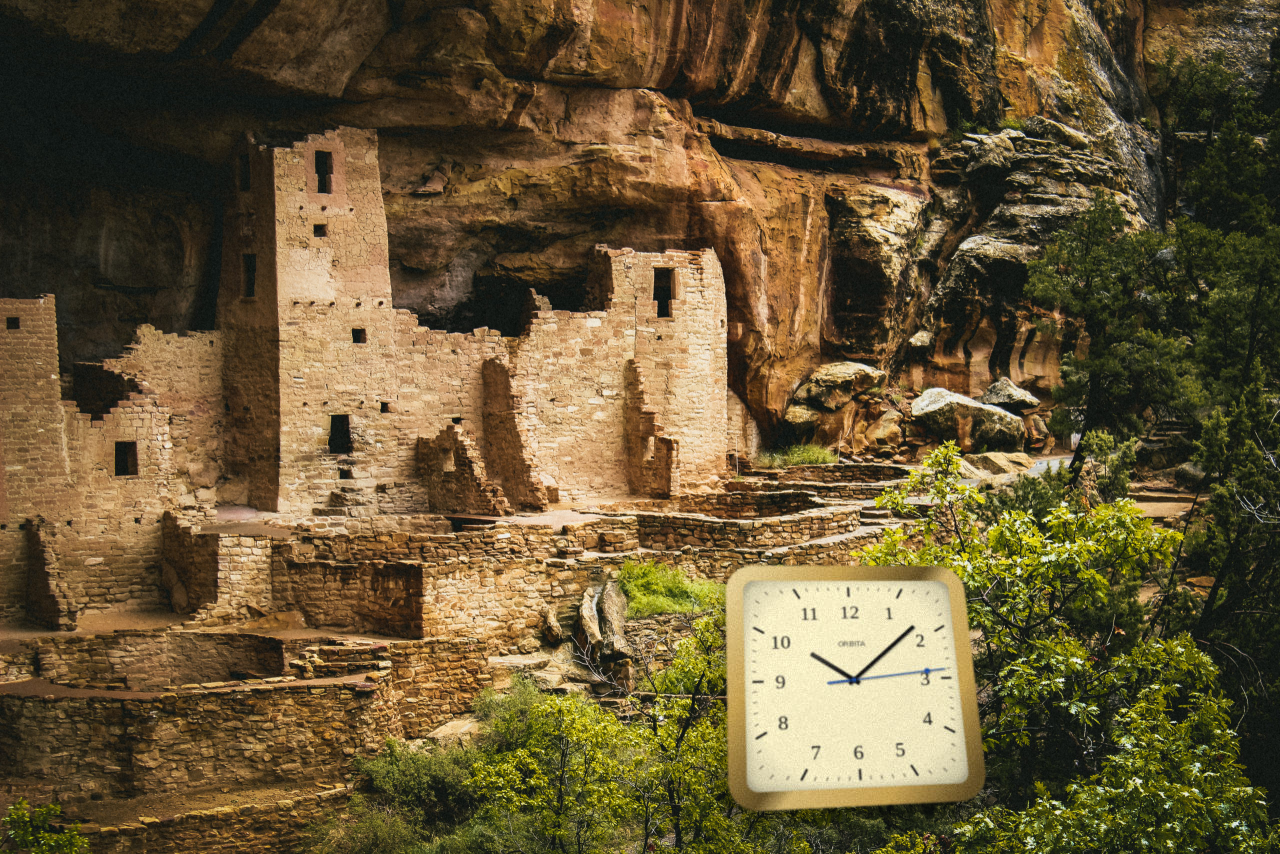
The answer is {"hour": 10, "minute": 8, "second": 14}
